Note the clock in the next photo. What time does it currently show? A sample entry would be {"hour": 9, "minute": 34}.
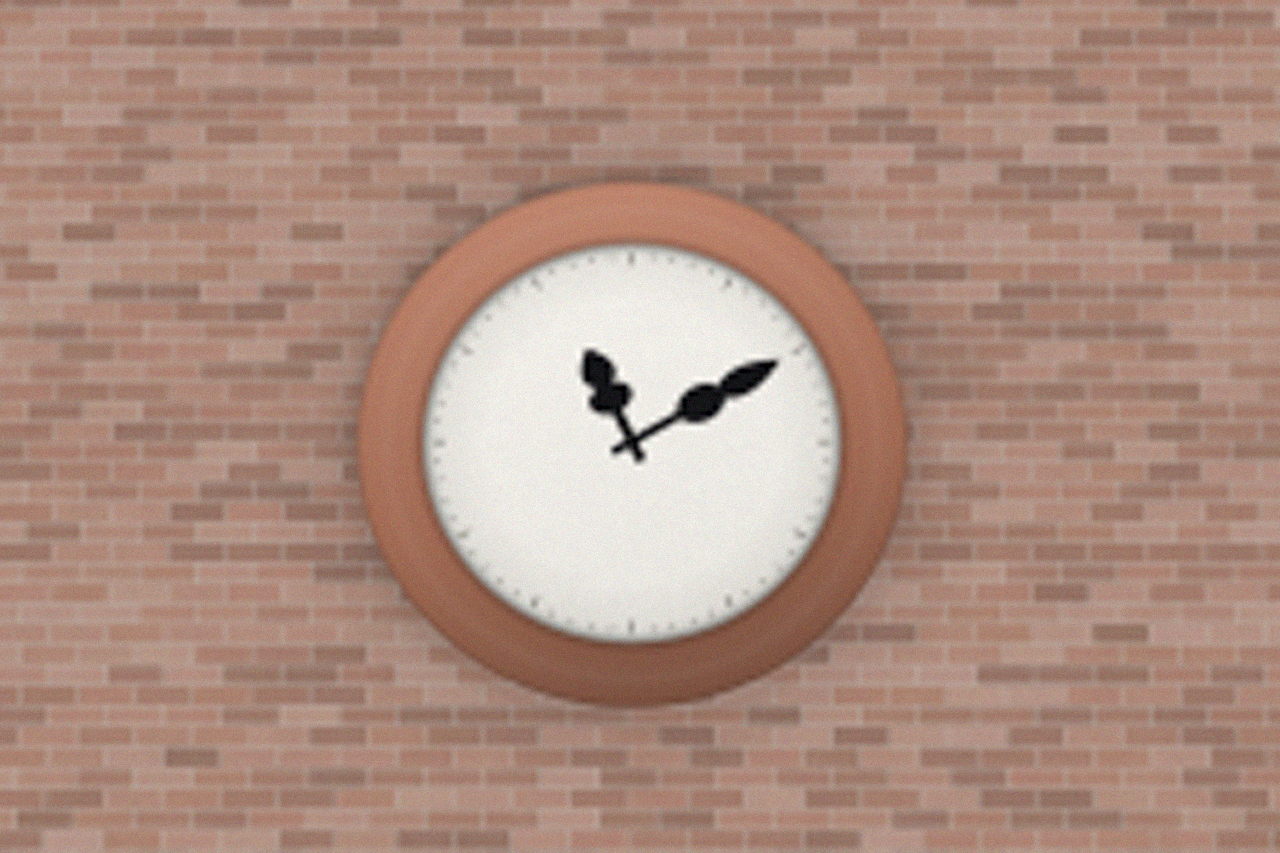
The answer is {"hour": 11, "minute": 10}
